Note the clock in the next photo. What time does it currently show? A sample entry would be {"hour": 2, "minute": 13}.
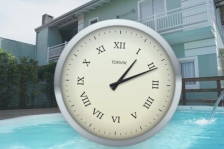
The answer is {"hour": 1, "minute": 11}
